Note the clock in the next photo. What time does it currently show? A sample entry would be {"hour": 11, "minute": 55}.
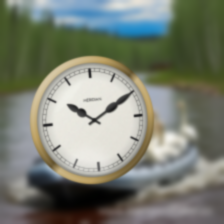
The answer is {"hour": 10, "minute": 10}
